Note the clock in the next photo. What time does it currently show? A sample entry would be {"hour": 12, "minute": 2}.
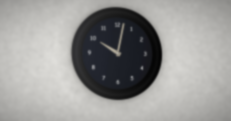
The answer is {"hour": 10, "minute": 2}
